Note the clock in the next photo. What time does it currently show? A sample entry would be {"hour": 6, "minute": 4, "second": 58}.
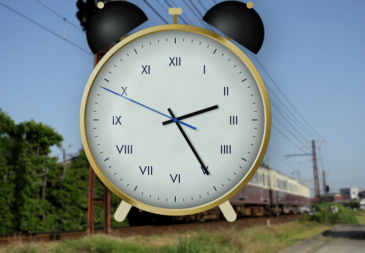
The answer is {"hour": 2, "minute": 24, "second": 49}
